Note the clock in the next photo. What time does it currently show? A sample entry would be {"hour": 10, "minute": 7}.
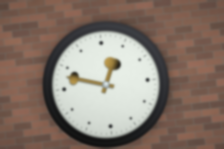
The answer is {"hour": 12, "minute": 48}
